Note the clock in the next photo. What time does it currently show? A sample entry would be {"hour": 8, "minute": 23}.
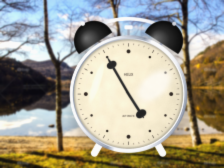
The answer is {"hour": 4, "minute": 55}
